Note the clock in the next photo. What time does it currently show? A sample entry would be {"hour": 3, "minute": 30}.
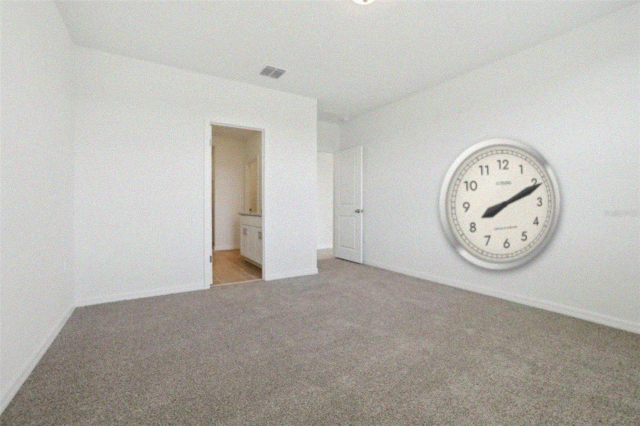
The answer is {"hour": 8, "minute": 11}
